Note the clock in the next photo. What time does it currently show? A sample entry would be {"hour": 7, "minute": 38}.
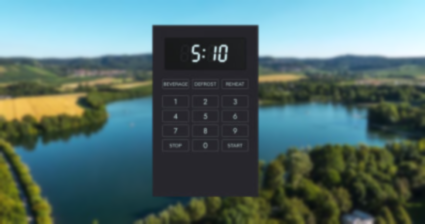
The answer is {"hour": 5, "minute": 10}
